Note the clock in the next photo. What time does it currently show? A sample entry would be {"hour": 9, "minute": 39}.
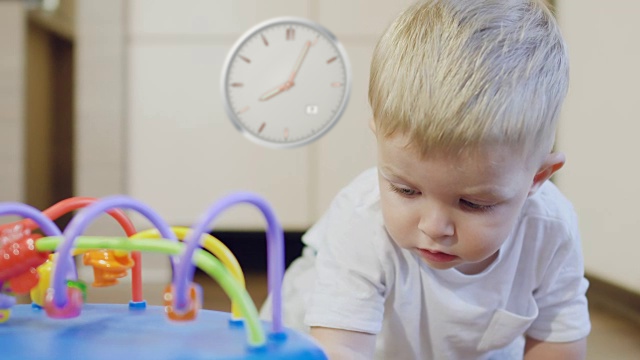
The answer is {"hour": 8, "minute": 4}
